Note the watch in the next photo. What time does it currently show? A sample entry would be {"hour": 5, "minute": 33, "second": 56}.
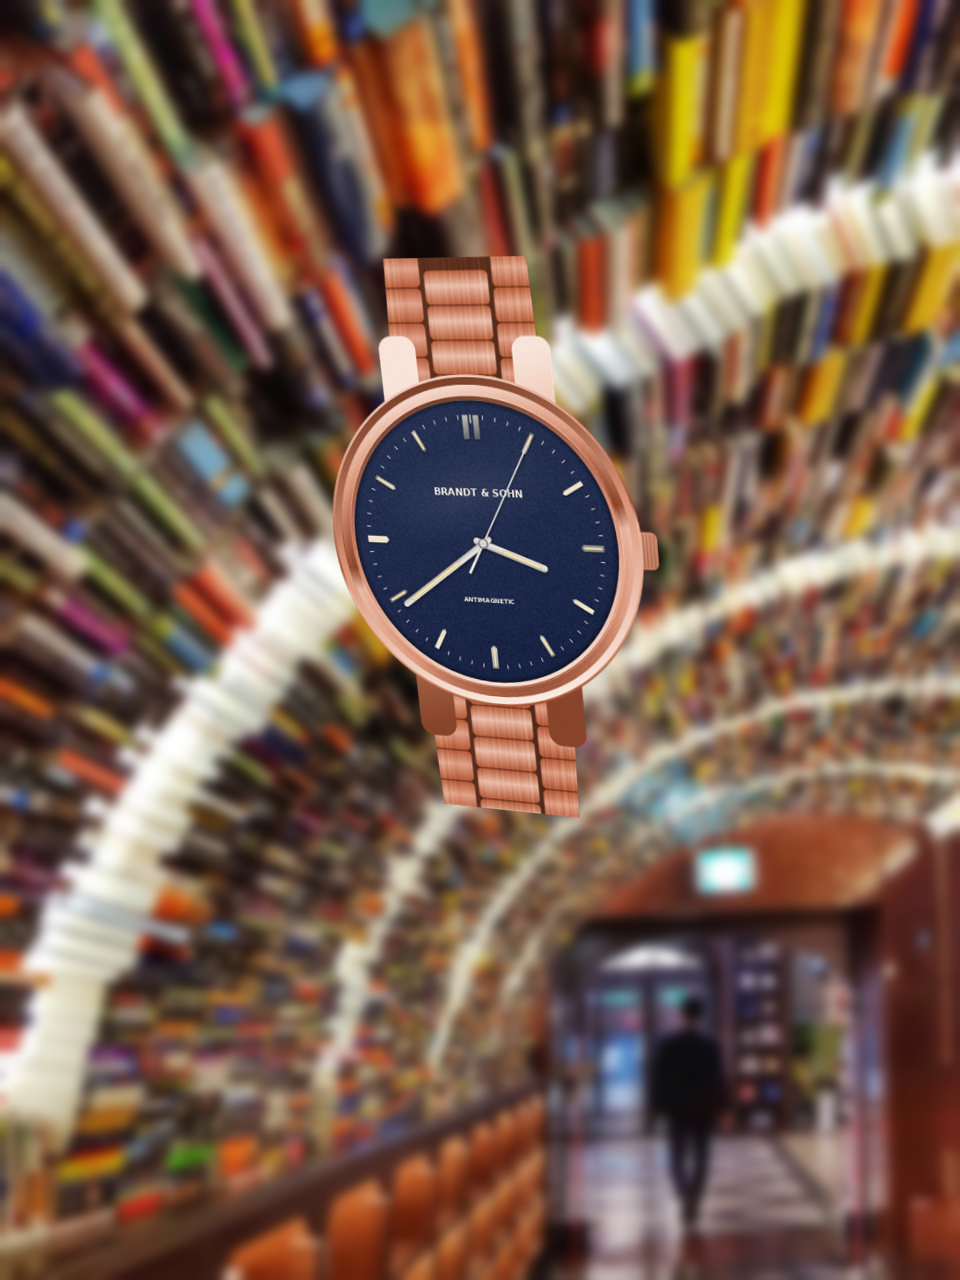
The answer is {"hour": 3, "minute": 39, "second": 5}
